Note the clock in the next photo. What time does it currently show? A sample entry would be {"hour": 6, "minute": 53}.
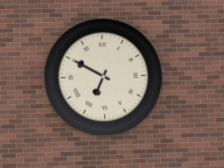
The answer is {"hour": 6, "minute": 50}
